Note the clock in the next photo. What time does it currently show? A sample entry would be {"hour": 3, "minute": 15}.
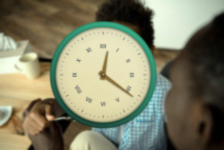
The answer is {"hour": 12, "minute": 21}
